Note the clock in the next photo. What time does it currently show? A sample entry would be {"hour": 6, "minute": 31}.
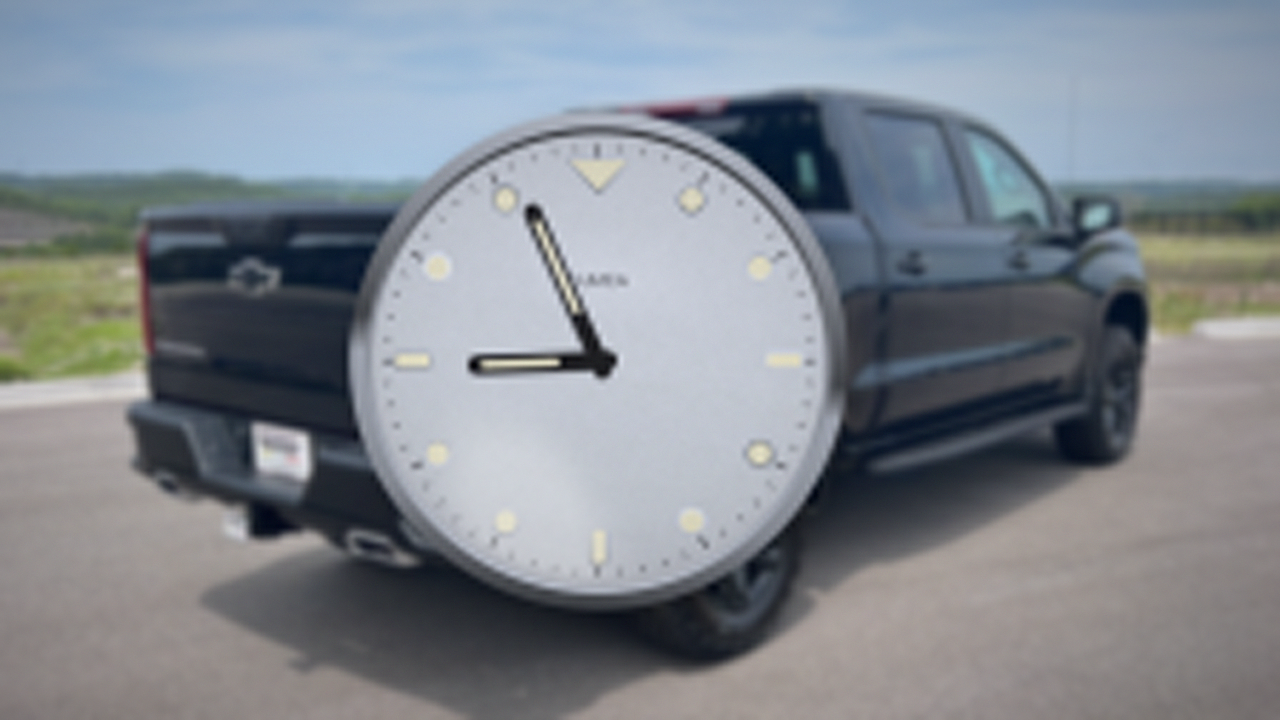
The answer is {"hour": 8, "minute": 56}
